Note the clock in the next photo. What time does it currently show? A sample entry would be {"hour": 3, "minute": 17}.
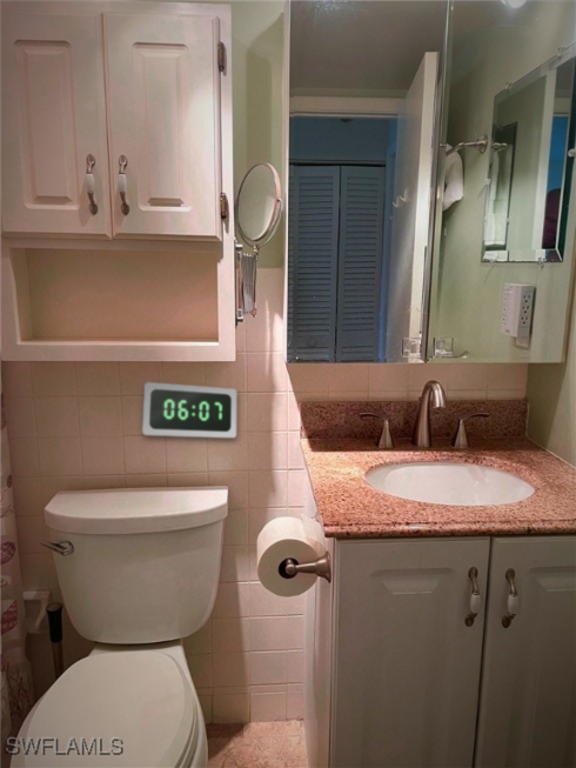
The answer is {"hour": 6, "minute": 7}
